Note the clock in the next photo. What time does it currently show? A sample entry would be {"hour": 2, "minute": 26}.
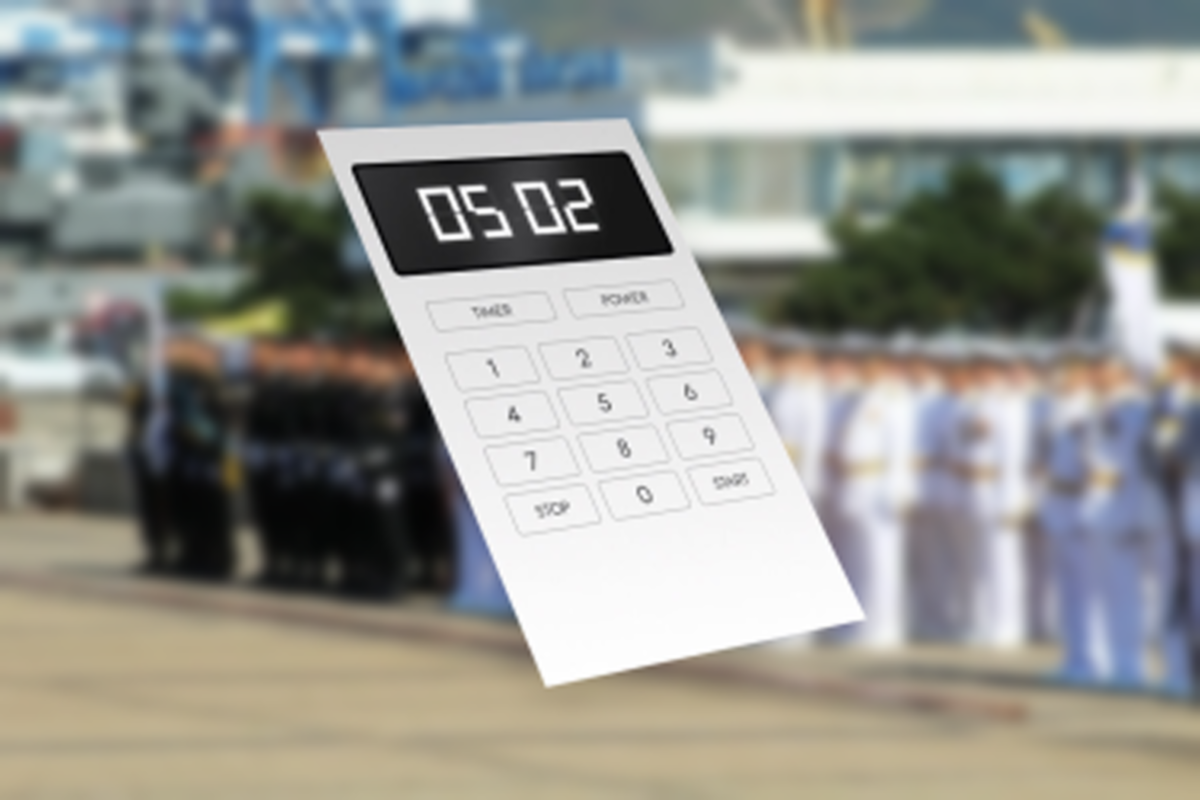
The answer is {"hour": 5, "minute": 2}
